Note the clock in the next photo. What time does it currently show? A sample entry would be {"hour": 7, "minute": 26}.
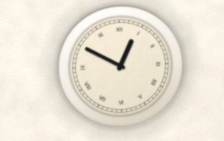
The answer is {"hour": 12, "minute": 50}
